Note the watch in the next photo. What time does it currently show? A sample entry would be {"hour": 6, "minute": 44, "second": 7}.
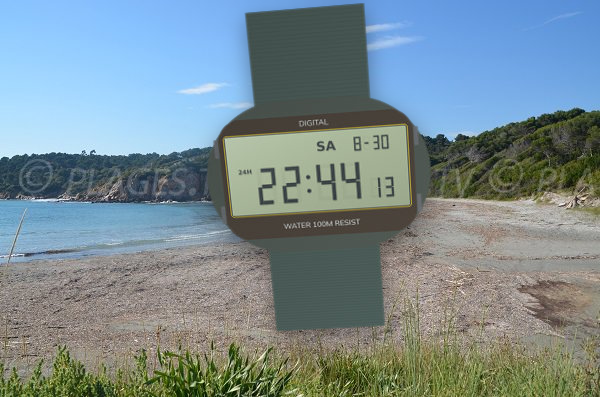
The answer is {"hour": 22, "minute": 44, "second": 13}
